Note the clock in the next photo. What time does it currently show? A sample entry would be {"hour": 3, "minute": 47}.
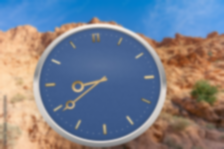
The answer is {"hour": 8, "minute": 39}
